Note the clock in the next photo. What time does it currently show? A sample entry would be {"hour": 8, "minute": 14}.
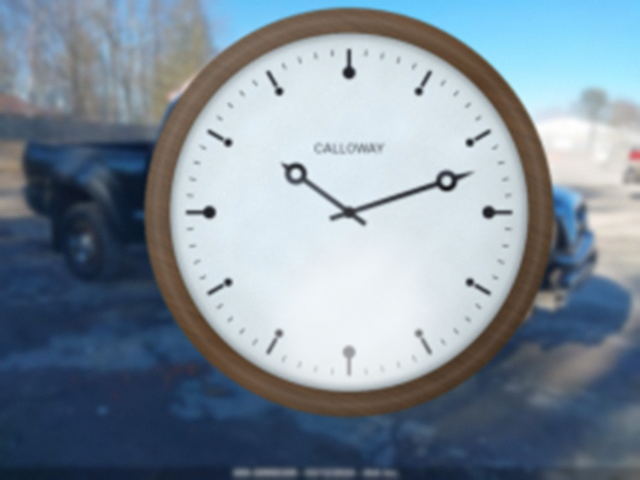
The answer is {"hour": 10, "minute": 12}
